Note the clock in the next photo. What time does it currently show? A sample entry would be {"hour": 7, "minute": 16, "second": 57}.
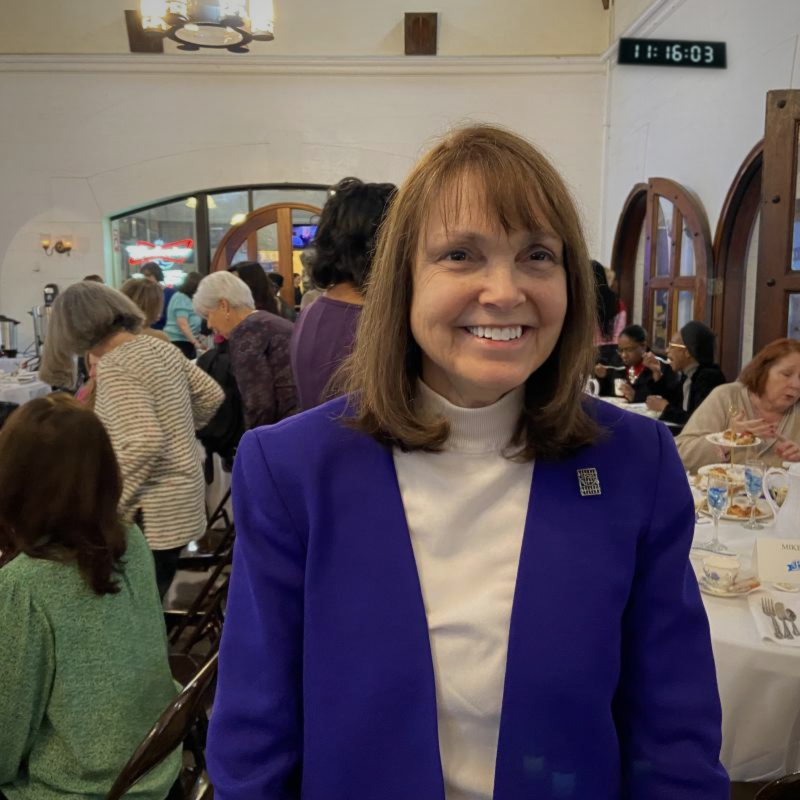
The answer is {"hour": 11, "minute": 16, "second": 3}
